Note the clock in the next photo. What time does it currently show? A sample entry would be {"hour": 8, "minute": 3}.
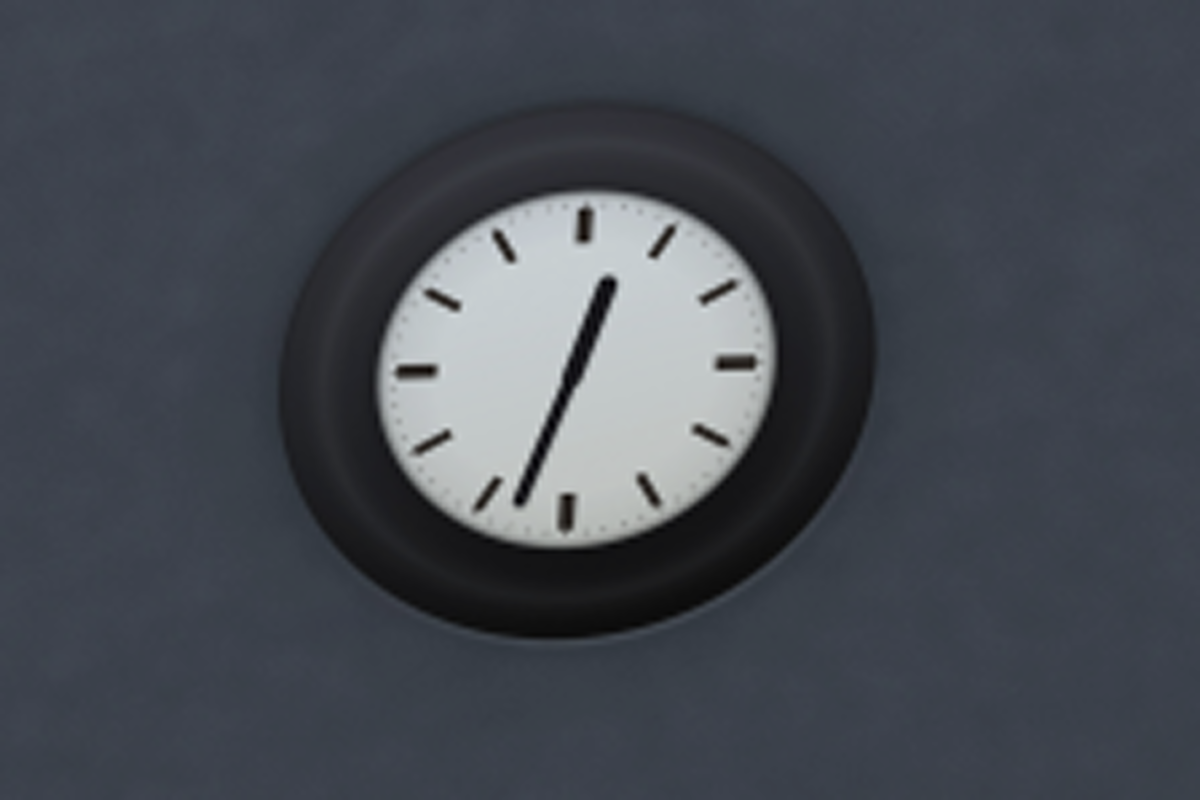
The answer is {"hour": 12, "minute": 33}
